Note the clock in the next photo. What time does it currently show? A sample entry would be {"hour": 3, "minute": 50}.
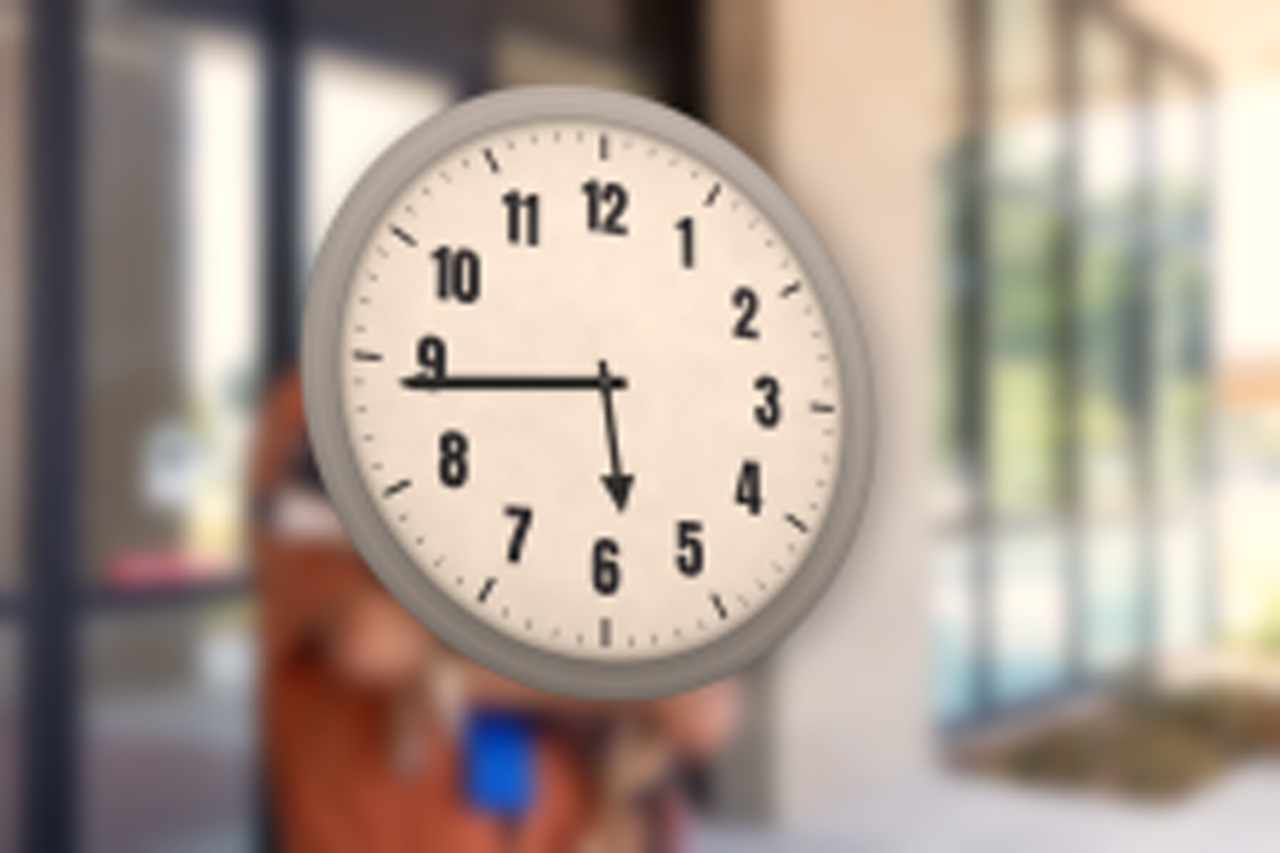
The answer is {"hour": 5, "minute": 44}
